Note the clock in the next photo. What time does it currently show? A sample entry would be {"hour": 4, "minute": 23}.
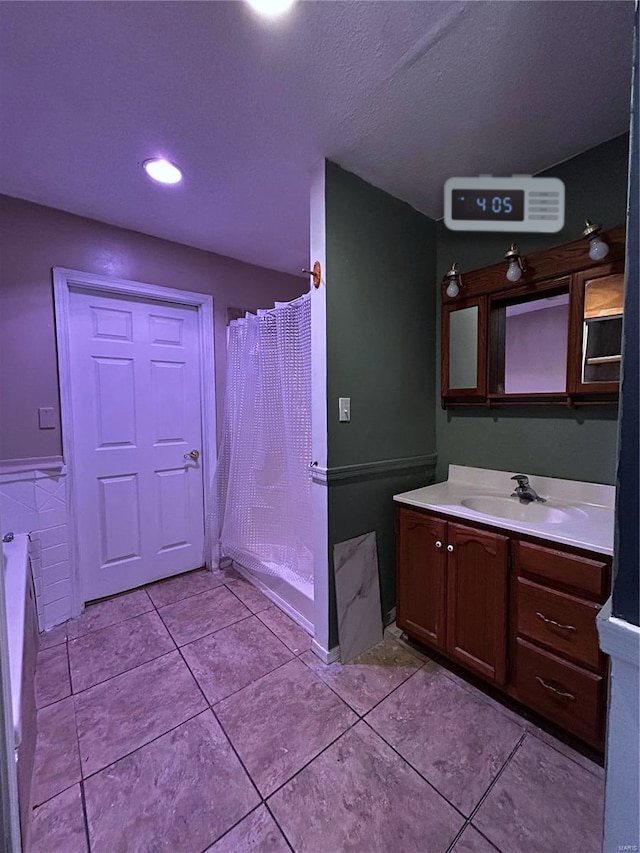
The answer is {"hour": 4, "minute": 5}
